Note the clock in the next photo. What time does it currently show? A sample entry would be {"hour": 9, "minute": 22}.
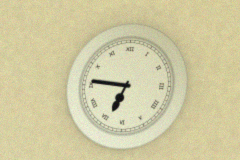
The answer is {"hour": 6, "minute": 46}
